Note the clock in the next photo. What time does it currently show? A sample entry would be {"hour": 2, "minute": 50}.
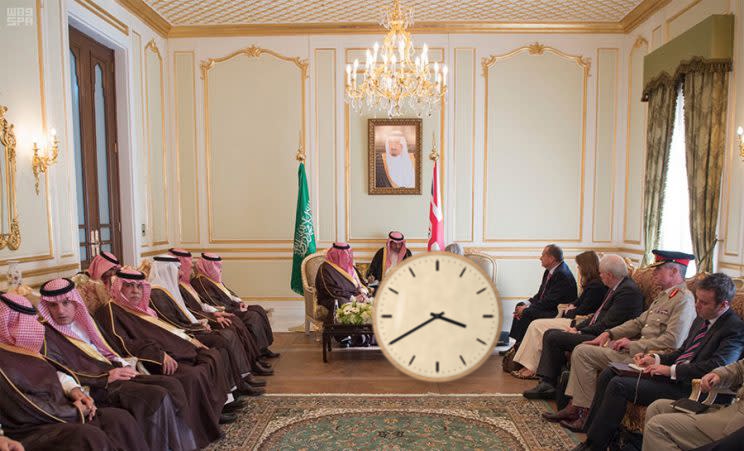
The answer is {"hour": 3, "minute": 40}
